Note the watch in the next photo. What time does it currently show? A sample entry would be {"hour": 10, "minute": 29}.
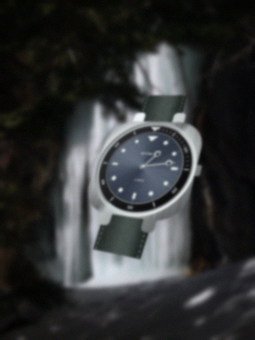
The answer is {"hour": 1, "minute": 13}
